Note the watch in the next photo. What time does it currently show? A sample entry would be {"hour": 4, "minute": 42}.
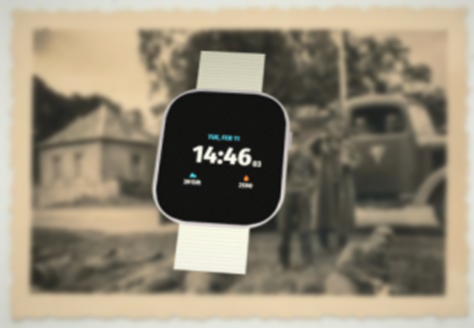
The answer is {"hour": 14, "minute": 46}
